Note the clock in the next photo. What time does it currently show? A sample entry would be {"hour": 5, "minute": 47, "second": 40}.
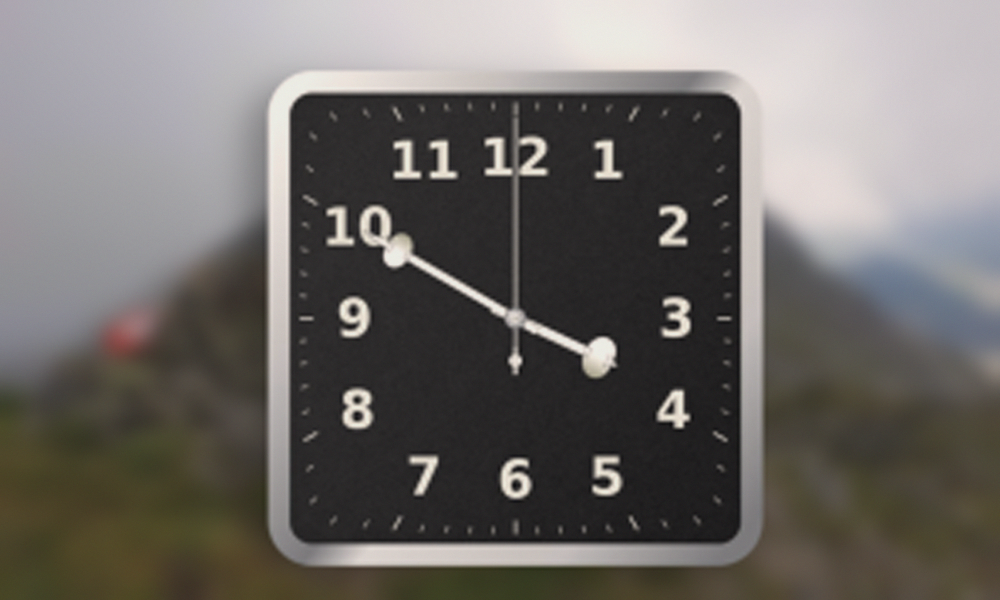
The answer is {"hour": 3, "minute": 50, "second": 0}
